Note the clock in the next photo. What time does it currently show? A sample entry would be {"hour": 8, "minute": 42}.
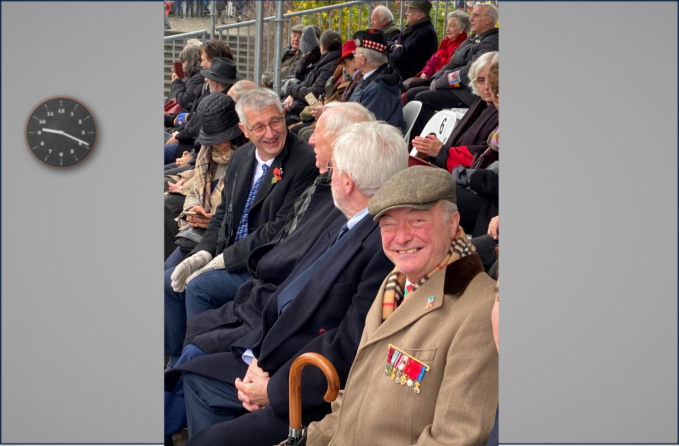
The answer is {"hour": 9, "minute": 19}
